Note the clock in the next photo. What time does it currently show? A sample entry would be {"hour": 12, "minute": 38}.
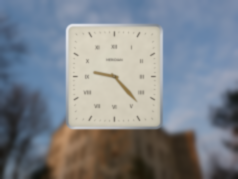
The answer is {"hour": 9, "minute": 23}
